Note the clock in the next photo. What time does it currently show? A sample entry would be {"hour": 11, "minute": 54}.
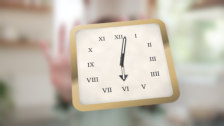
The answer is {"hour": 6, "minute": 2}
